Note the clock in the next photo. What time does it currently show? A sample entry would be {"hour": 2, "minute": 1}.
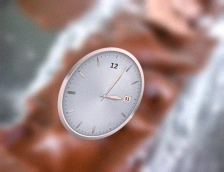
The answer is {"hour": 3, "minute": 4}
